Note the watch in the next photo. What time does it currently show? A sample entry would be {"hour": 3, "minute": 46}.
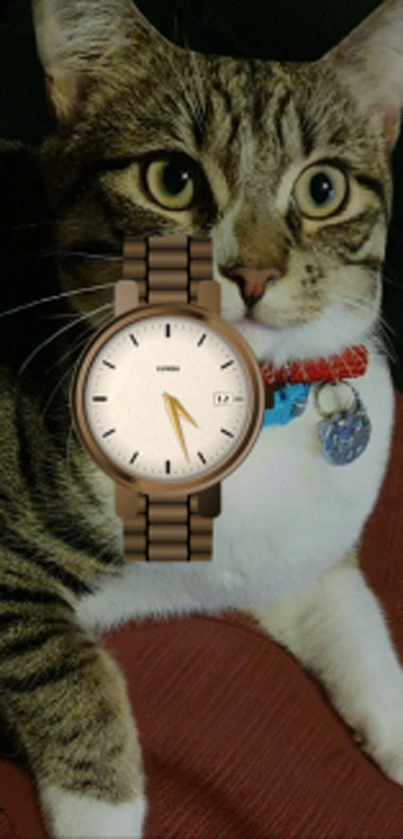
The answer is {"hour": 4, "minute": 27}
